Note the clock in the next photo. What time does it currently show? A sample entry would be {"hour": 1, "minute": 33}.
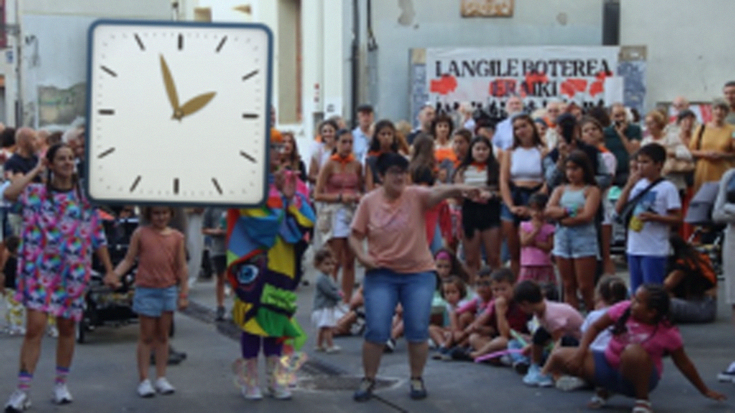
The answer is {"hour": 1, "minute": 57}
